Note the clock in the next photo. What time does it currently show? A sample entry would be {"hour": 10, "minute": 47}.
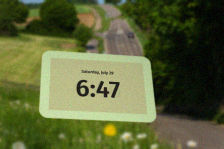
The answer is {"hour": 6, "minute": 47}
